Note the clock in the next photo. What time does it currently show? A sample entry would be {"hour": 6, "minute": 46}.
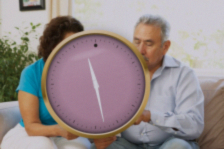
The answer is {"hour": 11, "minute": 28}
